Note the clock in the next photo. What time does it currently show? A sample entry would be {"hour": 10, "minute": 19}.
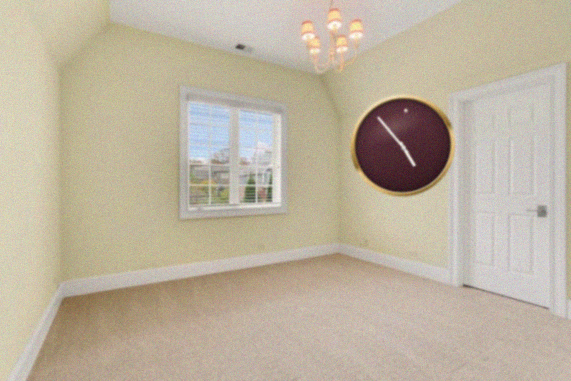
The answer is {"hour": 4, "minute": 53}
